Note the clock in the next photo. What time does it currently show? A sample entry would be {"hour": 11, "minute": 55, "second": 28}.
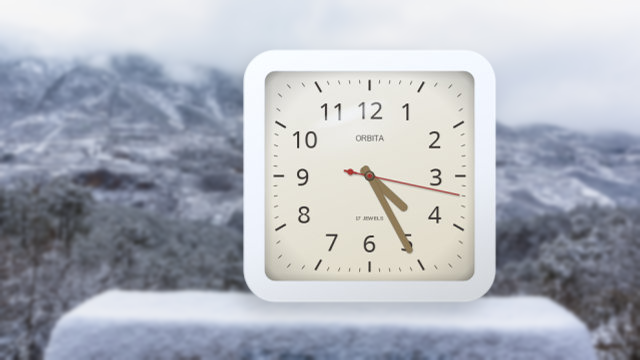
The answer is {"hour": 4, "minute": 25, "second": 17}
